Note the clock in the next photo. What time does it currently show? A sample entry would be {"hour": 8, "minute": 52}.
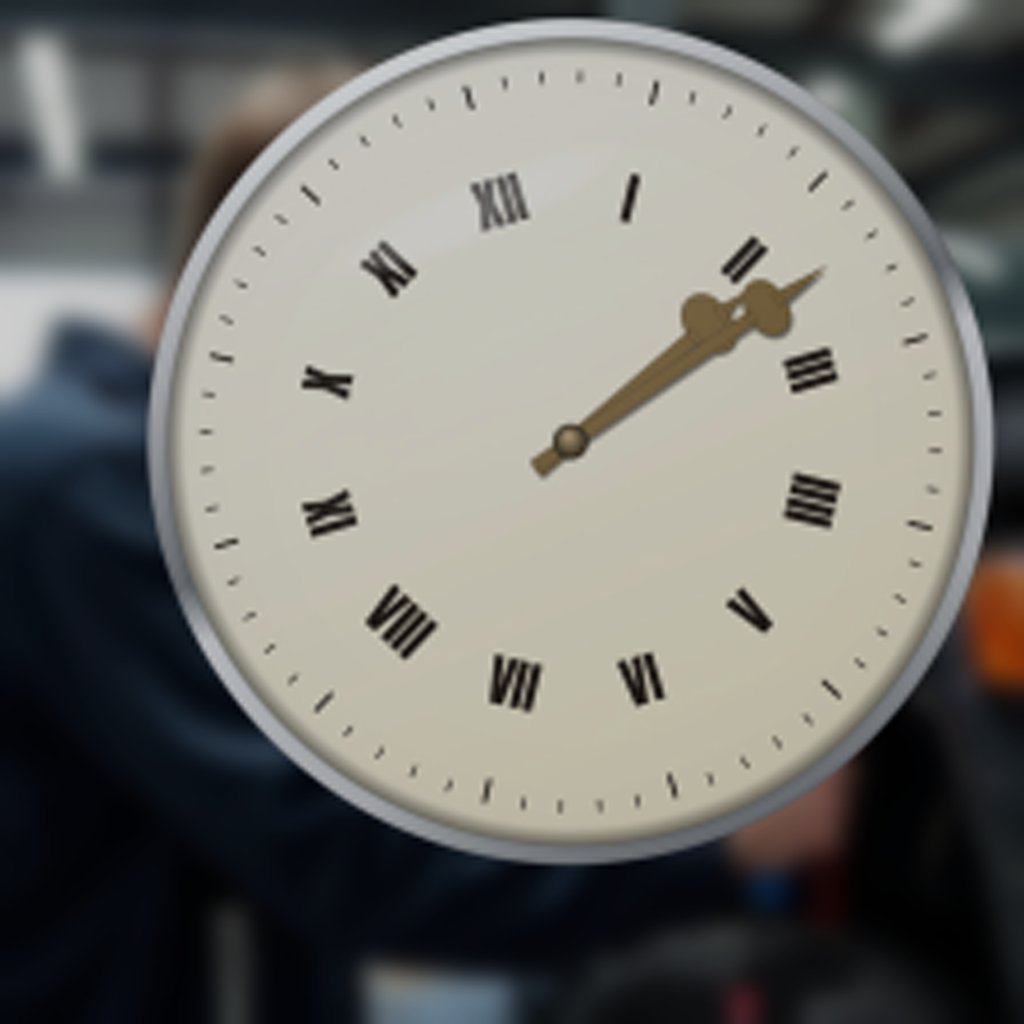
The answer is {"hour": 2, "minute": 12}
